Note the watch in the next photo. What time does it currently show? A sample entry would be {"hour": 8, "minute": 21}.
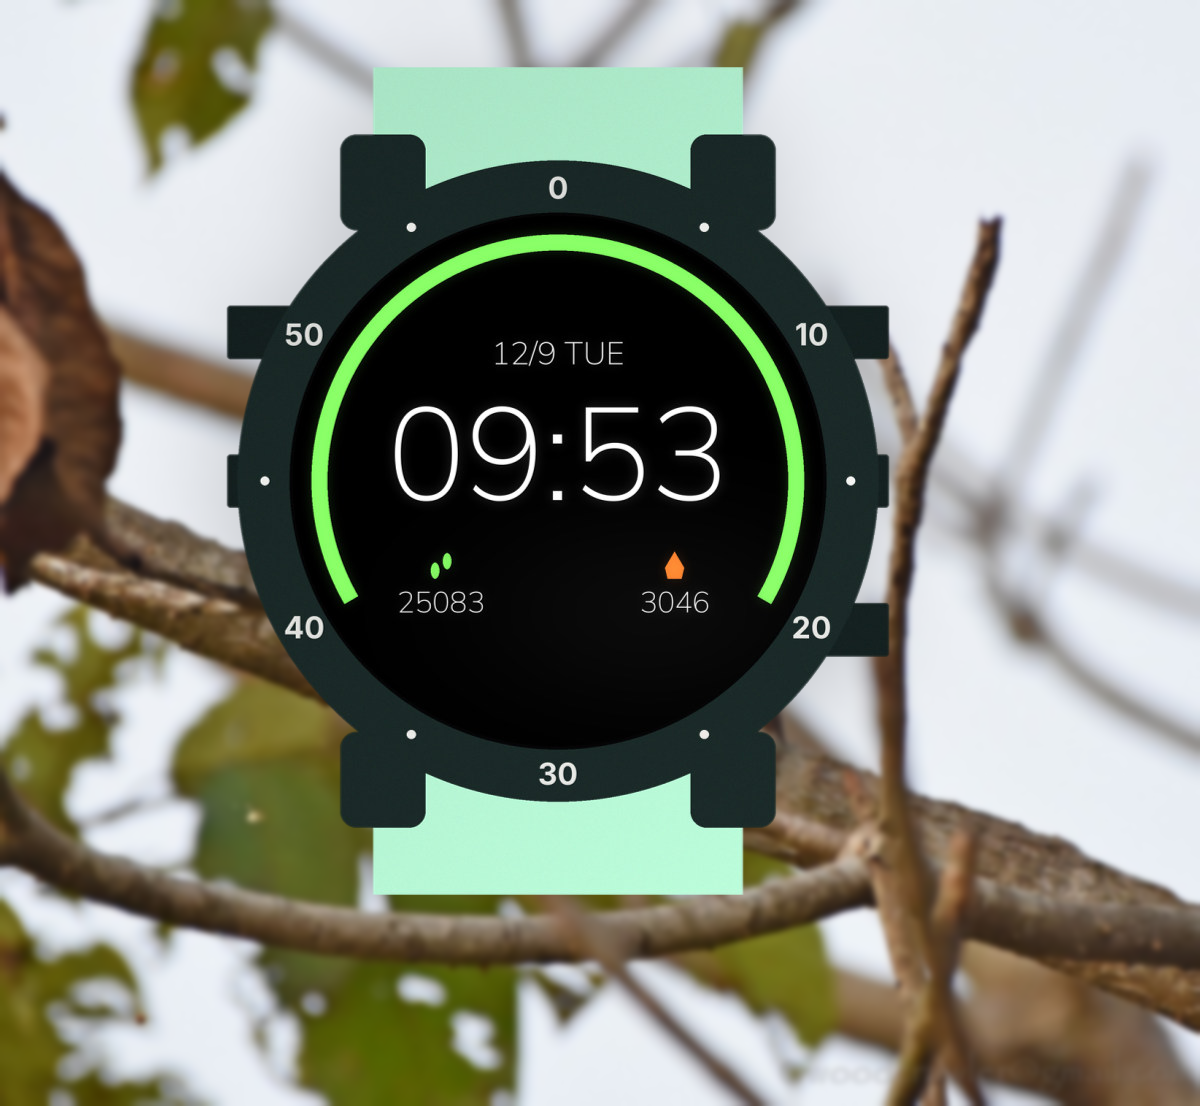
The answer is {"hour": 9, "minute": 53}
